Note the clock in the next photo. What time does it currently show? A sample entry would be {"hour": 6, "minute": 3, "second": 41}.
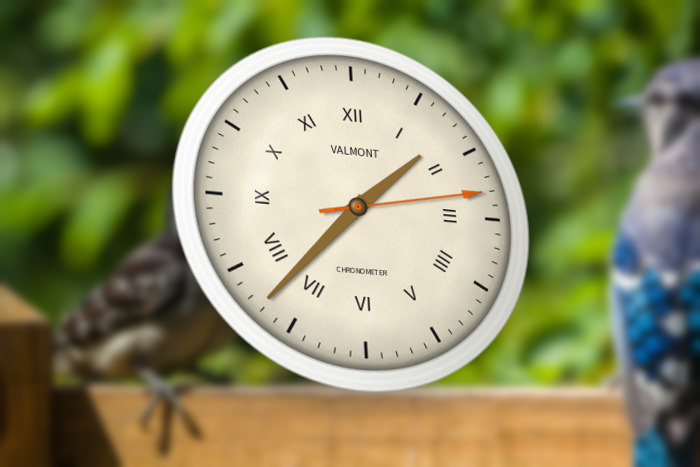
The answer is {"hour": 1, "minute": 37, "second": 13}
